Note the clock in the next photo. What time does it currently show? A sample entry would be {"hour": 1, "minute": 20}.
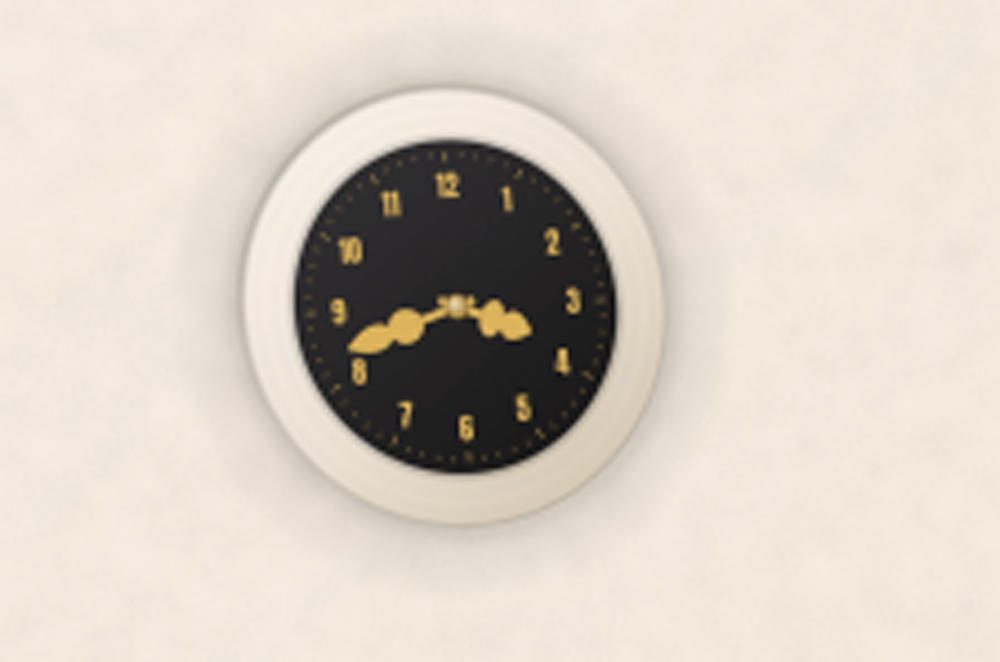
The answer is {"hour": 3, "minute": 42}
